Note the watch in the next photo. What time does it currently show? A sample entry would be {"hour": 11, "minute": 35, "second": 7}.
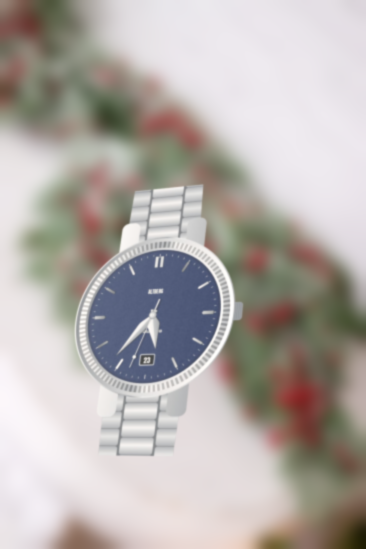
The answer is {"hour": 5, "minute": 36, "second": 33}
